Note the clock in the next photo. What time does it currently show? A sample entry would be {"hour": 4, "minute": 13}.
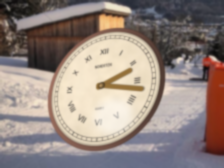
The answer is {"hour": 2, "minute": 17}
